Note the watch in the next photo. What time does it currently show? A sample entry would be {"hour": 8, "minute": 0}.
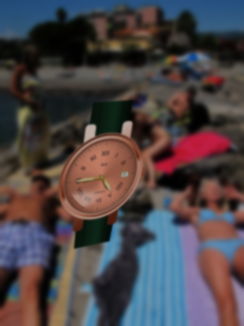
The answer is {"hour": 4, "minute": 45}
